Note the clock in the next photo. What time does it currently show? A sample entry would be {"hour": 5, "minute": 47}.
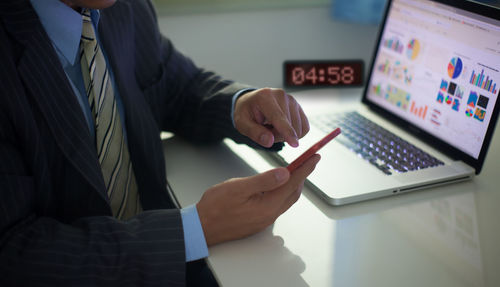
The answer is {"hour": 4, "minute": 58}
